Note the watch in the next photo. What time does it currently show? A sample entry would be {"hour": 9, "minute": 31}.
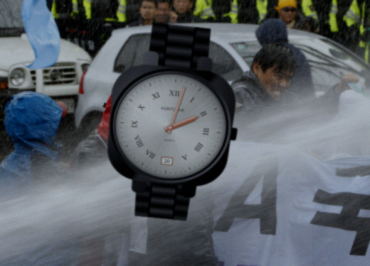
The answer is {"hour": 2, "minute": 2}
